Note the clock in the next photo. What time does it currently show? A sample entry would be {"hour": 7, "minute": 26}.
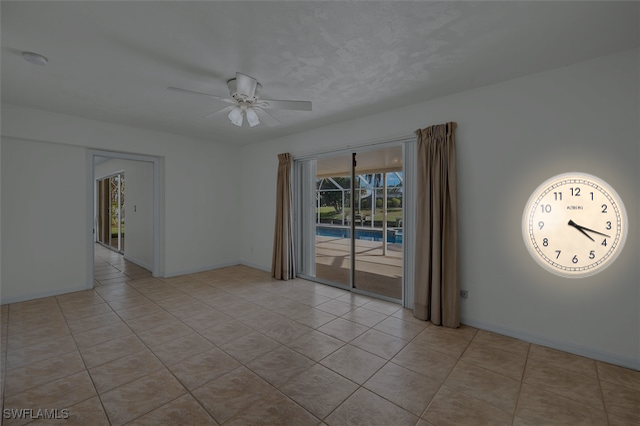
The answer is {"hour": 4, "minute": 18}
